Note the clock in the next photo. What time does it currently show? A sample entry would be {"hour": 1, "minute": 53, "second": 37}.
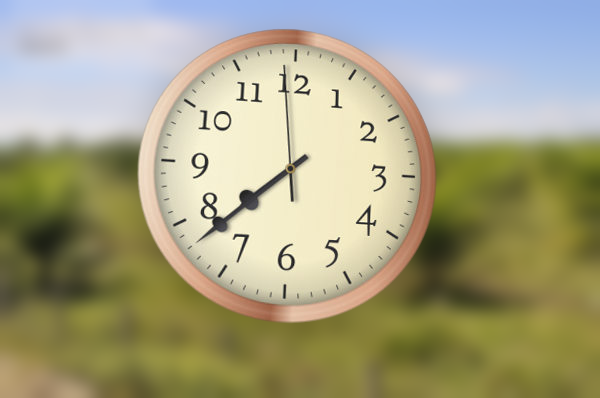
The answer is {"hour": 7, "minute": 37, "second": 59}
